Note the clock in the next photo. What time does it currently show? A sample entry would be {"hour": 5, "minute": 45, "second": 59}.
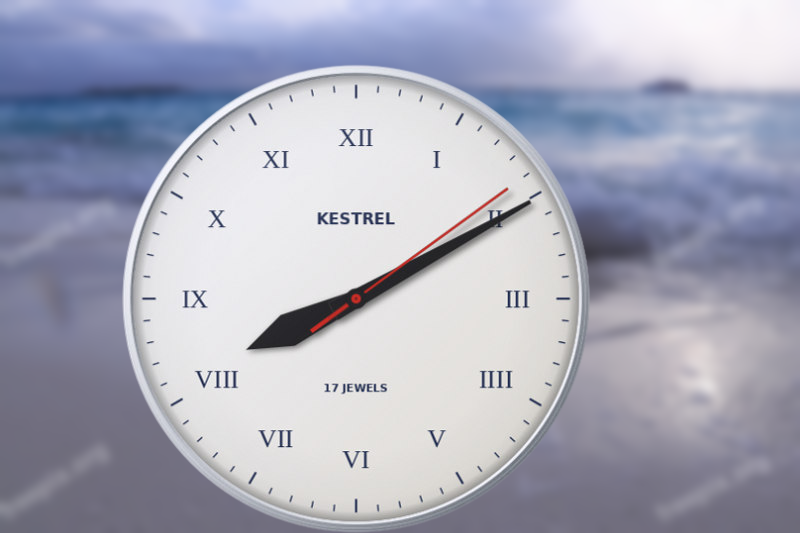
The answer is {"hour": 8, "minute": 10, "second": 9}
